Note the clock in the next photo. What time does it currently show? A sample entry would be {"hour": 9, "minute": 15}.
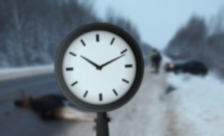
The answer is {"hour": 10, "minute": 11}
